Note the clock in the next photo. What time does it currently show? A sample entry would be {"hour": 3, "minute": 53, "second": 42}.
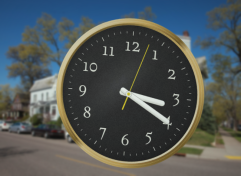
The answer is {"hour": 3, "minute": 20, "second": 3}
